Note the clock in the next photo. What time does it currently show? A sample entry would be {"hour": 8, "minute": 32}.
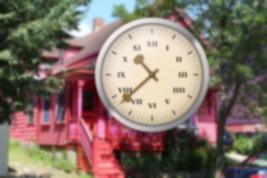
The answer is {"hour": 10, "minute": 38}
